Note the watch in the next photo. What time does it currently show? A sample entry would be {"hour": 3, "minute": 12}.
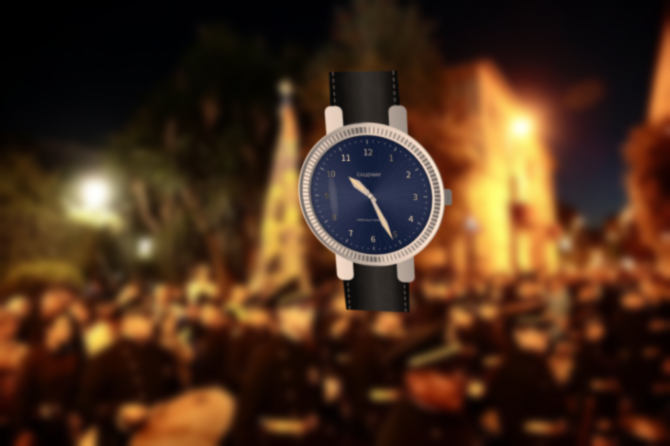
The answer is {"hour": 10, "minute": 26}
